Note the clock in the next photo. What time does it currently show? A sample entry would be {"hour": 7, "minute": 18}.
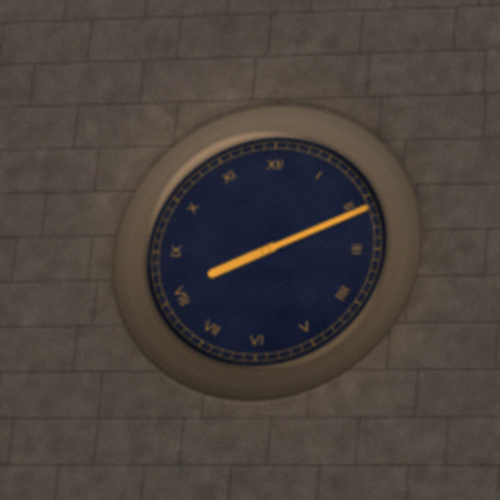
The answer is {"hour": 8, "minute": 11}
